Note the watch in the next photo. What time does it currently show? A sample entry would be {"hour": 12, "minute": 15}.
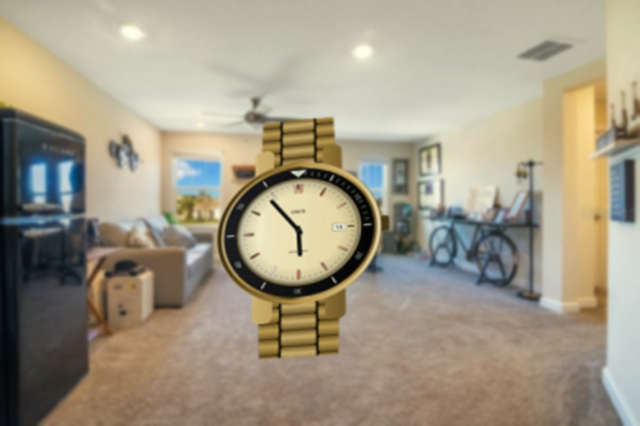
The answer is {"hour": 5, "minute": 54}
